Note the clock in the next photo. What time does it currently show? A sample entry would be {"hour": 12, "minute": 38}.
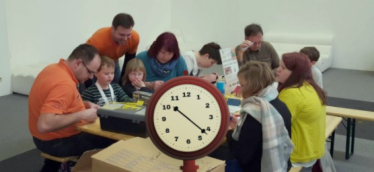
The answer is {"hour": 10, "minute": 22}
